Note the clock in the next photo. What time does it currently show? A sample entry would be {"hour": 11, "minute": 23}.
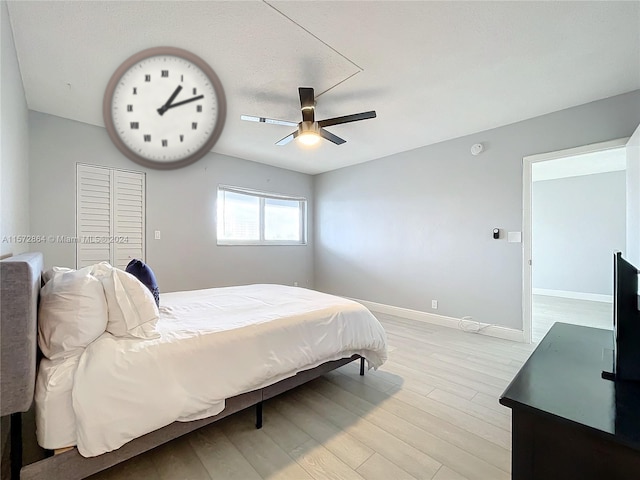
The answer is {"hour": 1, "minute": 12}
